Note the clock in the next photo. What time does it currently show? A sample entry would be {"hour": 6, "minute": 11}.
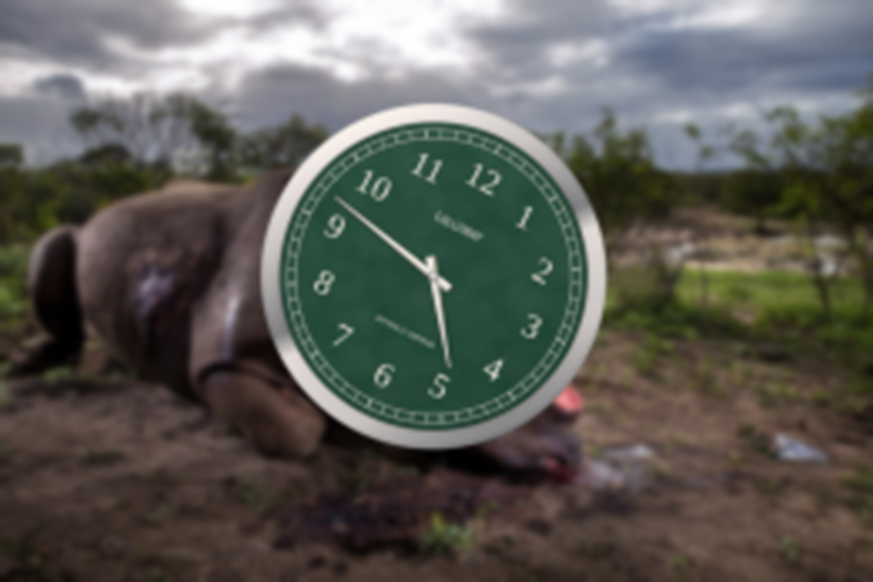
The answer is {"hour": 4, "minute": 47}
